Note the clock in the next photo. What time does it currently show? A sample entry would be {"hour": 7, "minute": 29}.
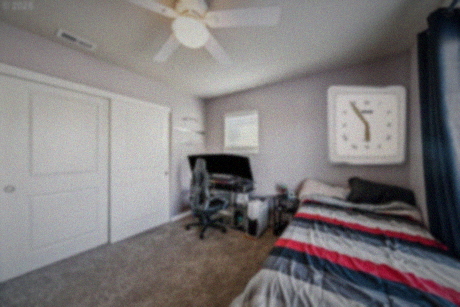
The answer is {"hour": 5, "minute": 54}
